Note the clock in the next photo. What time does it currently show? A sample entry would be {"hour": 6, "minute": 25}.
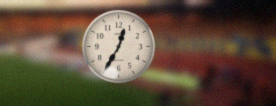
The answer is {"hour": 12, "minute": 35}
